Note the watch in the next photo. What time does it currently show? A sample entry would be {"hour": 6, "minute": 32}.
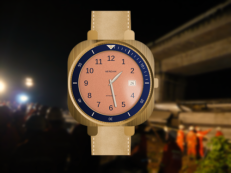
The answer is {"hour": 1, "minute": 28}
